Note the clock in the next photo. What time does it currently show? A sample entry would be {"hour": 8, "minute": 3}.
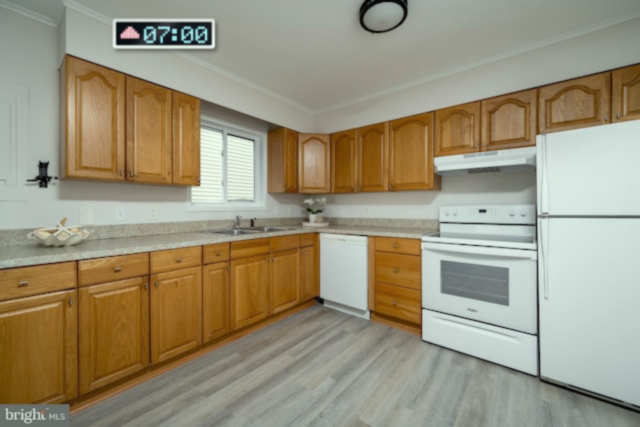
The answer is {"hour": 7, "minute": 0}
